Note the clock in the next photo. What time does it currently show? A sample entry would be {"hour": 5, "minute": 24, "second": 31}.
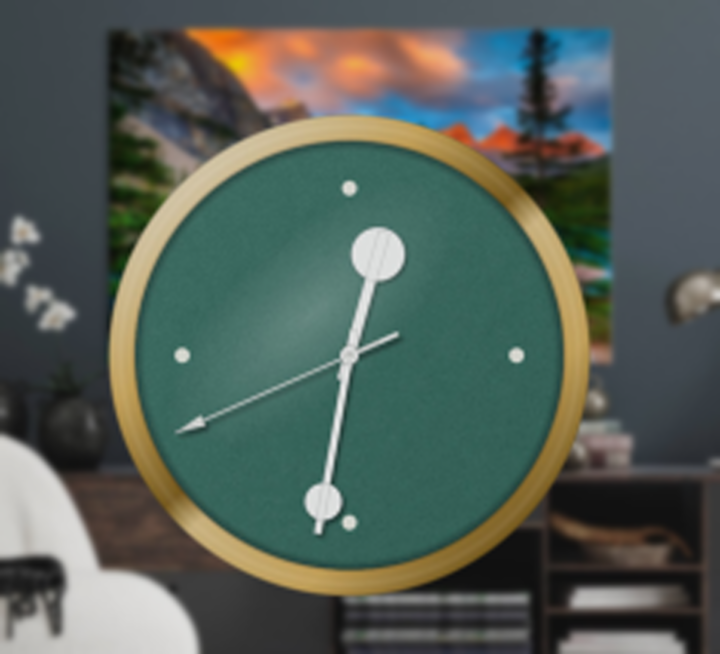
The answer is {"hour": 12, "minute": 31, "second": 41}
